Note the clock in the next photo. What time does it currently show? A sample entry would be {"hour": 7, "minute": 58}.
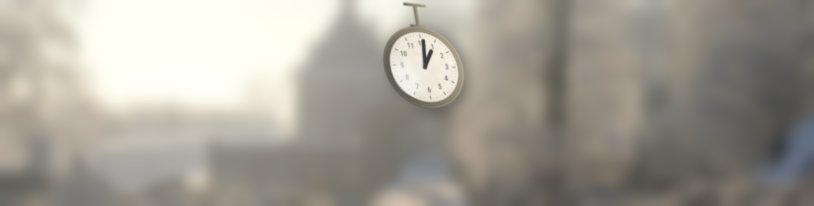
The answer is {"hour": 1, "minute": 1}
